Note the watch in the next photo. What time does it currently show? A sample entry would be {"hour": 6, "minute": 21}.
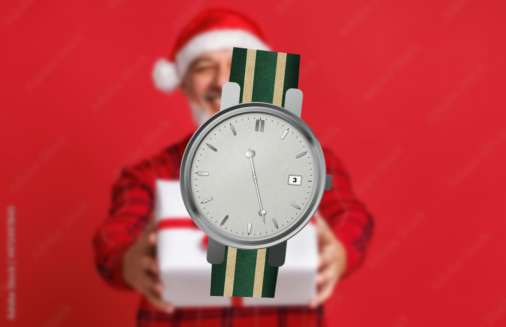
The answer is {"hour": 11, "minute": 27}
